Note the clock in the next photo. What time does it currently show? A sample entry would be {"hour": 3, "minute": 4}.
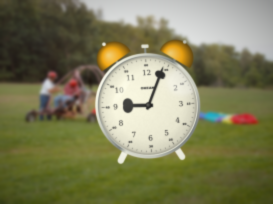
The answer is {"hour": 9, "minute": 4}
